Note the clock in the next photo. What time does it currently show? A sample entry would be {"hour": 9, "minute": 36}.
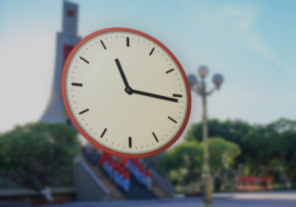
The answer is {"hour": 11, "minute": 16}
